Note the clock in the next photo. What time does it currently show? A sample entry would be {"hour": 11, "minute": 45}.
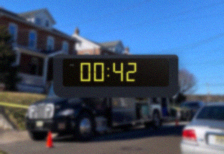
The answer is {"hour": 0, "minute": 42}
